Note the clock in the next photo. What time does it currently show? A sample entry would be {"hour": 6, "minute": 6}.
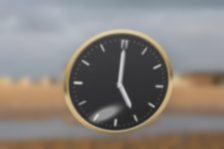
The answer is {"hour": 5, "minute": 0}
